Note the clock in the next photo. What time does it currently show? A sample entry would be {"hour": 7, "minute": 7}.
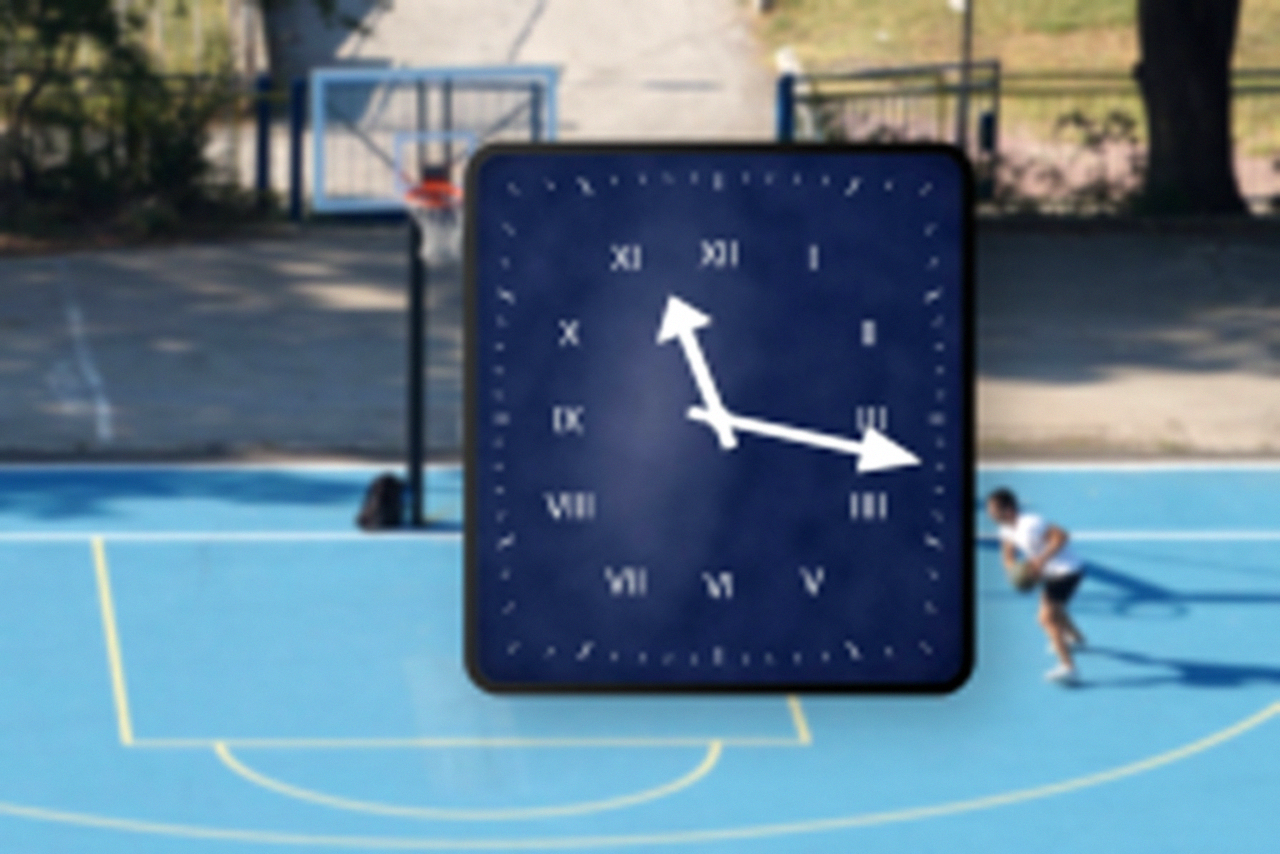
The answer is {"hour": 11, "minute": 17}
